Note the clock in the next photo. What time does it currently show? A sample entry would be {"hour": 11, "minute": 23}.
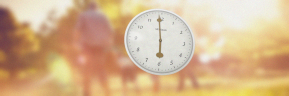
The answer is {"hour": 5, "minute": 59}
